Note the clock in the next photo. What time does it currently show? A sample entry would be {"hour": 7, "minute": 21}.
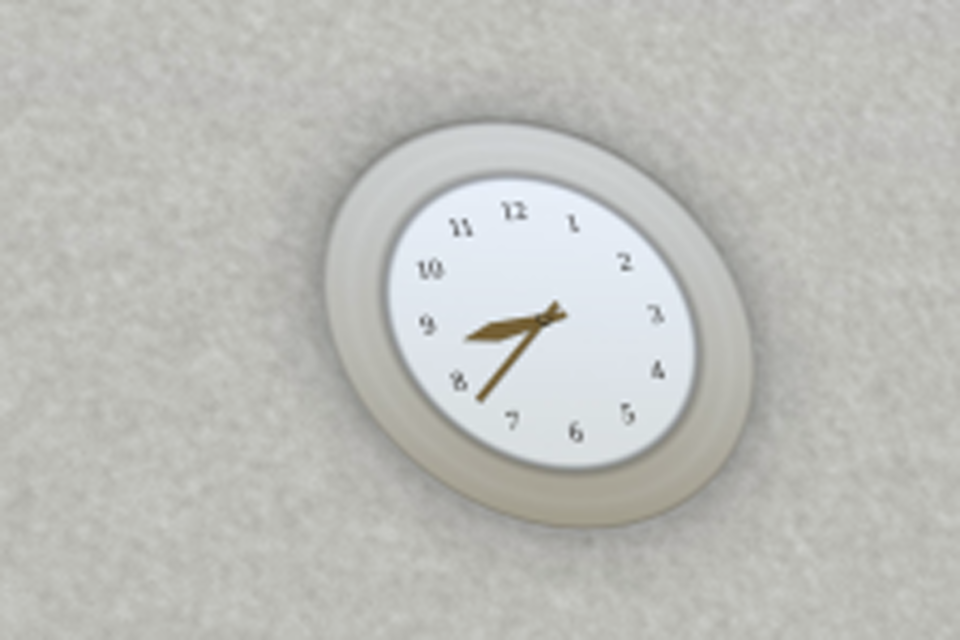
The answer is {"hour": 8, "minute": 38}
